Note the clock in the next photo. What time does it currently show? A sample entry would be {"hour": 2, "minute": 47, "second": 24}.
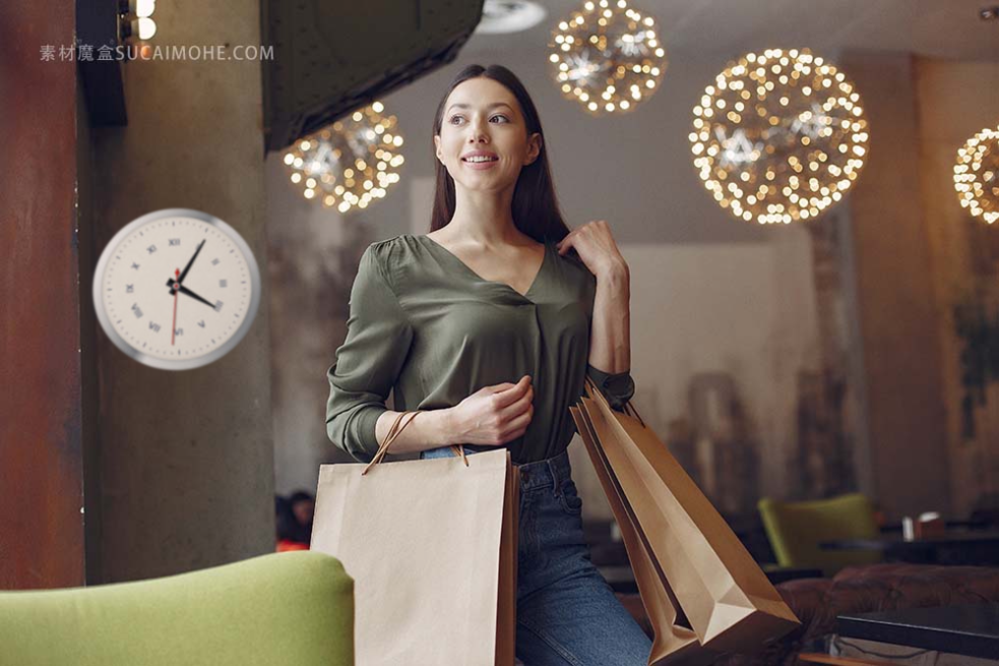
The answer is {"hour": 4, "minute": 5, "second": 31}
